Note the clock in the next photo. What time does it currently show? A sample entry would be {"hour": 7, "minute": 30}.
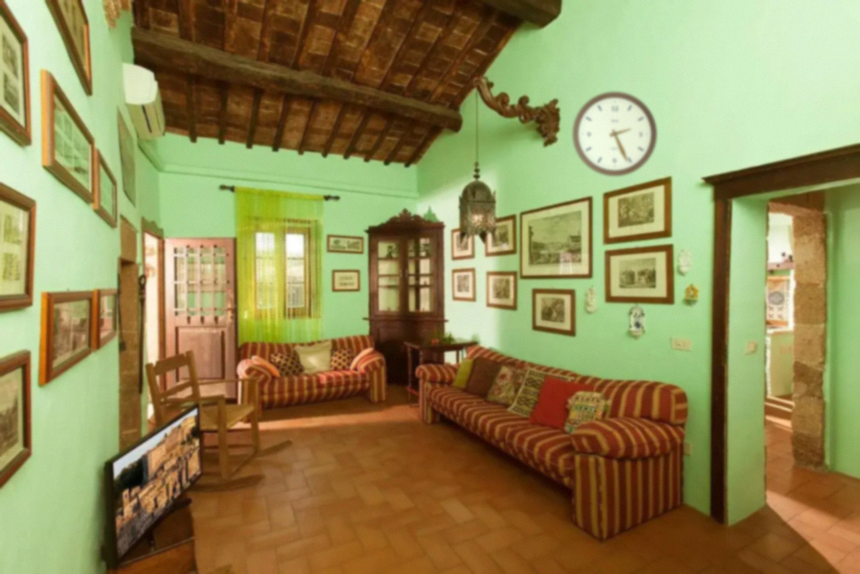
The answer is {"hour": 2, "minute": 26}
